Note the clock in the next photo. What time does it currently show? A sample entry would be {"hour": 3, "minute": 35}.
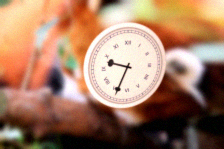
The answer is {"hour": 9, "minute": 34}
